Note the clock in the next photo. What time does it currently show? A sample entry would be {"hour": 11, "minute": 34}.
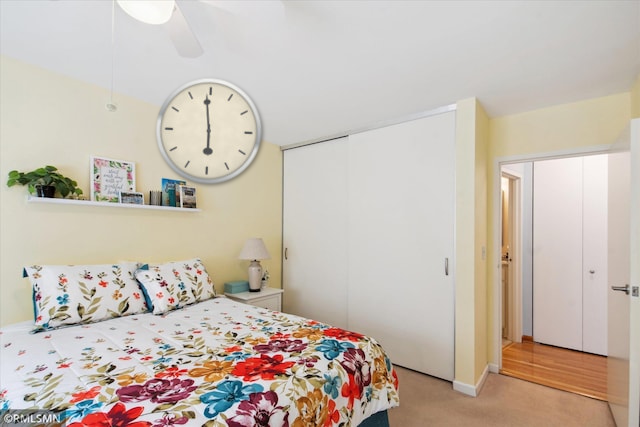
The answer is {"hour": 5, "minute": 59}
